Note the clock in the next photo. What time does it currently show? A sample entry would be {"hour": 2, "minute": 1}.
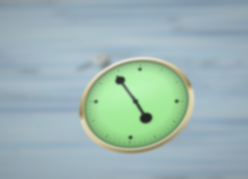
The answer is {"hour": 4, "minute": 54}
